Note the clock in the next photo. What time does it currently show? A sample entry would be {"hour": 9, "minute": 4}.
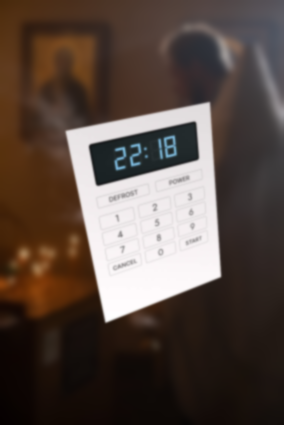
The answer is {"hour": 22, "minute": 18}
